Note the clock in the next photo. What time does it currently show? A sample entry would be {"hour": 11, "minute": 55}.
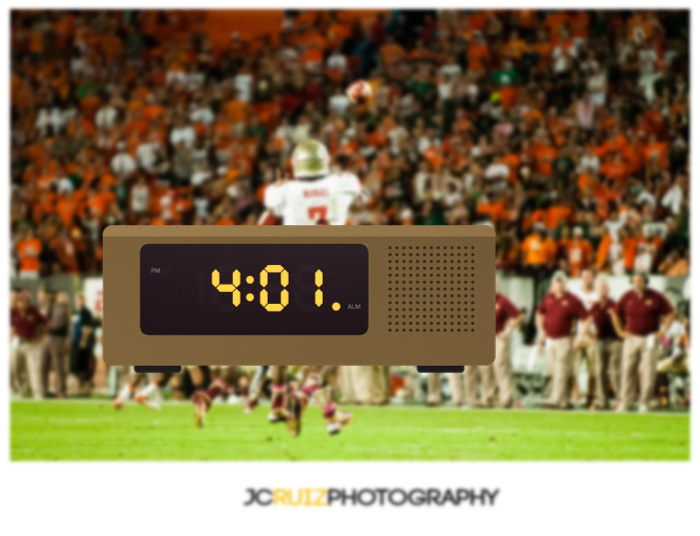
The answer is {"hour": 4, "minute": 1}
